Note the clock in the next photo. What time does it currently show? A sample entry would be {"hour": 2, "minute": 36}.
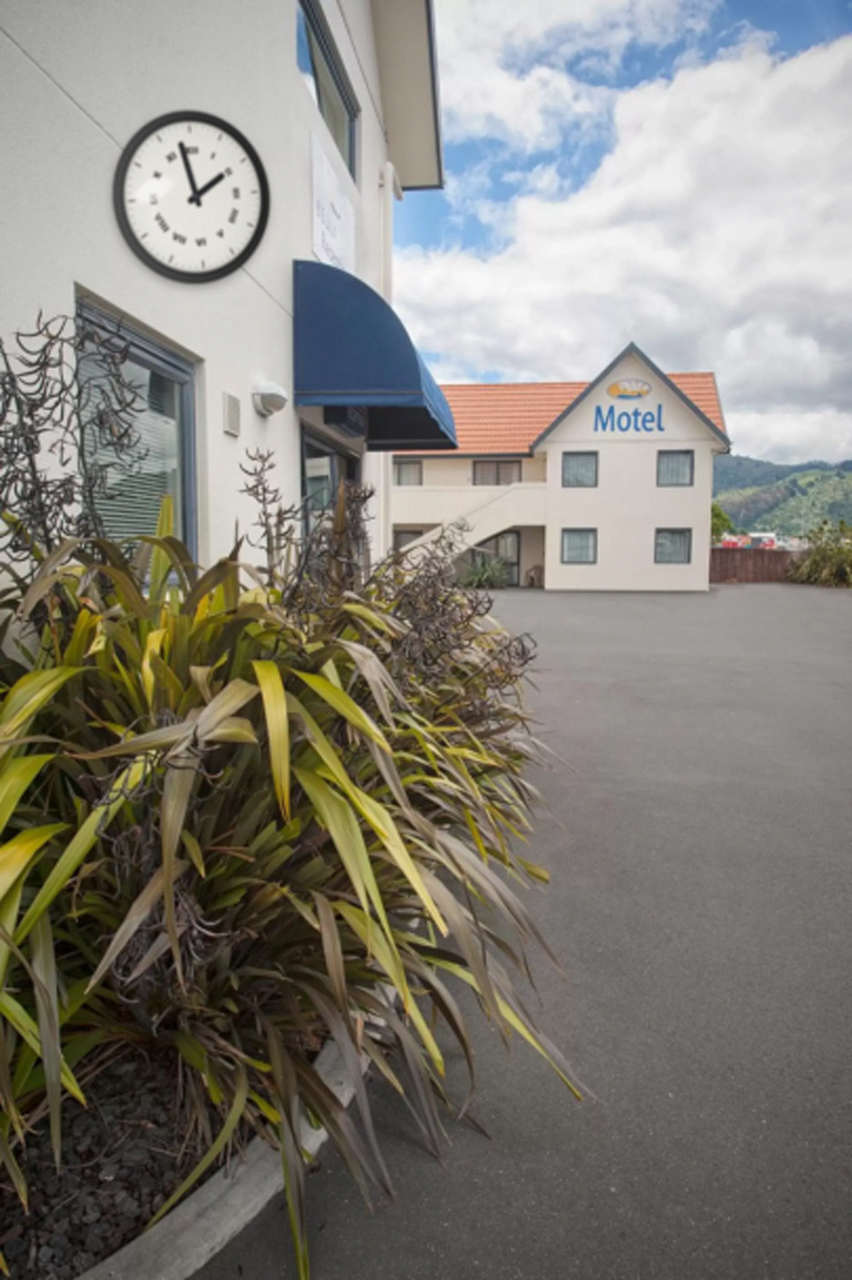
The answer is {"hour": 1, "minute": 58}
